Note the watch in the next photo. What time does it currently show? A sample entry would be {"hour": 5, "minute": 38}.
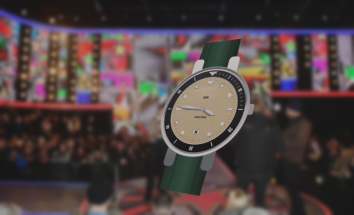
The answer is {"hour": 3, "minute": 46}
